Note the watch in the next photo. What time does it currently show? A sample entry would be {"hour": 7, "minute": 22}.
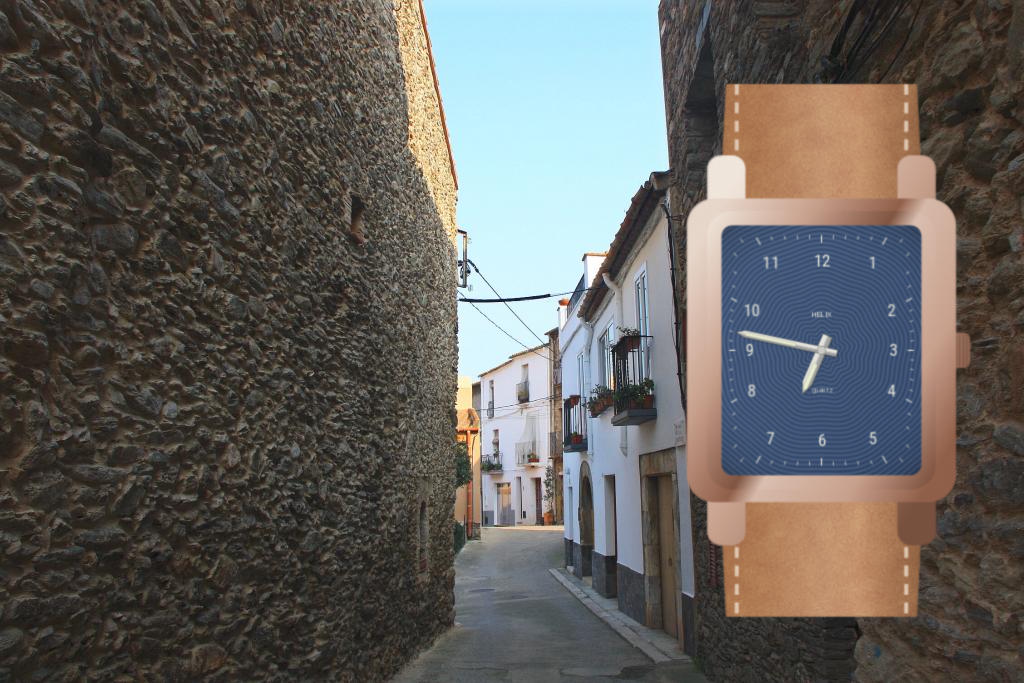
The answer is {"hour": 6, "minute": 47}
